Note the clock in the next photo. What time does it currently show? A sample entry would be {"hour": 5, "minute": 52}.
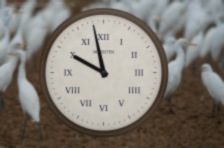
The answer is {"hour": 9, "minute": 58}
